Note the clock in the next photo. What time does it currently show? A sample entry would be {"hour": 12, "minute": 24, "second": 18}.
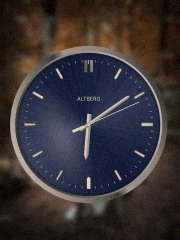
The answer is {"hour": 6, "minute": 9, "second": 11}
